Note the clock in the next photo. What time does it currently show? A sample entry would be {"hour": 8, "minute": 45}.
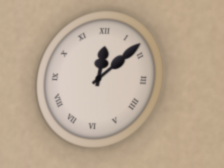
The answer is {"hour": 12, "minute": 8}
